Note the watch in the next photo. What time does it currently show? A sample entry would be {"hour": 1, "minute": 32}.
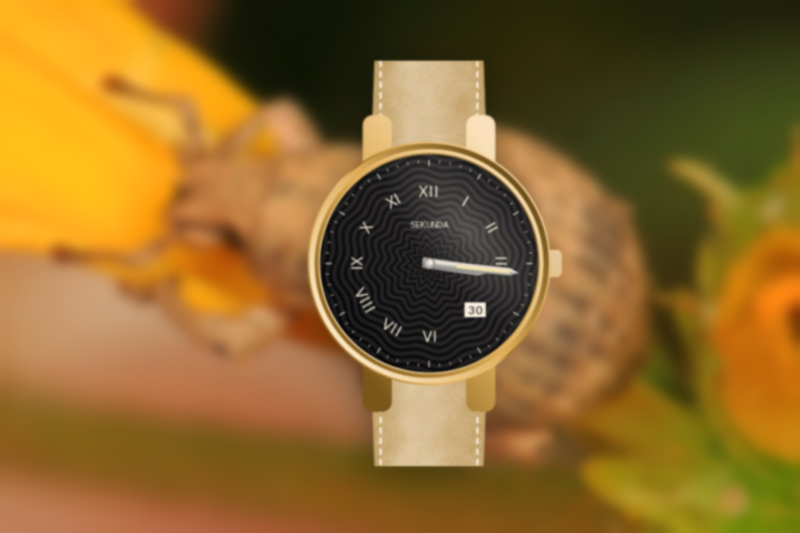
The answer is {"hour": 3, "minute": 16}
